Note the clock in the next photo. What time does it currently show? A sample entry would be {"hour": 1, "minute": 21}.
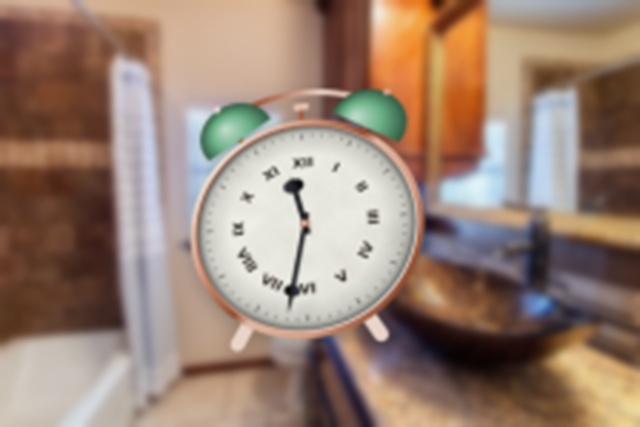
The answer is {"hour": 11, "minute": 32}
